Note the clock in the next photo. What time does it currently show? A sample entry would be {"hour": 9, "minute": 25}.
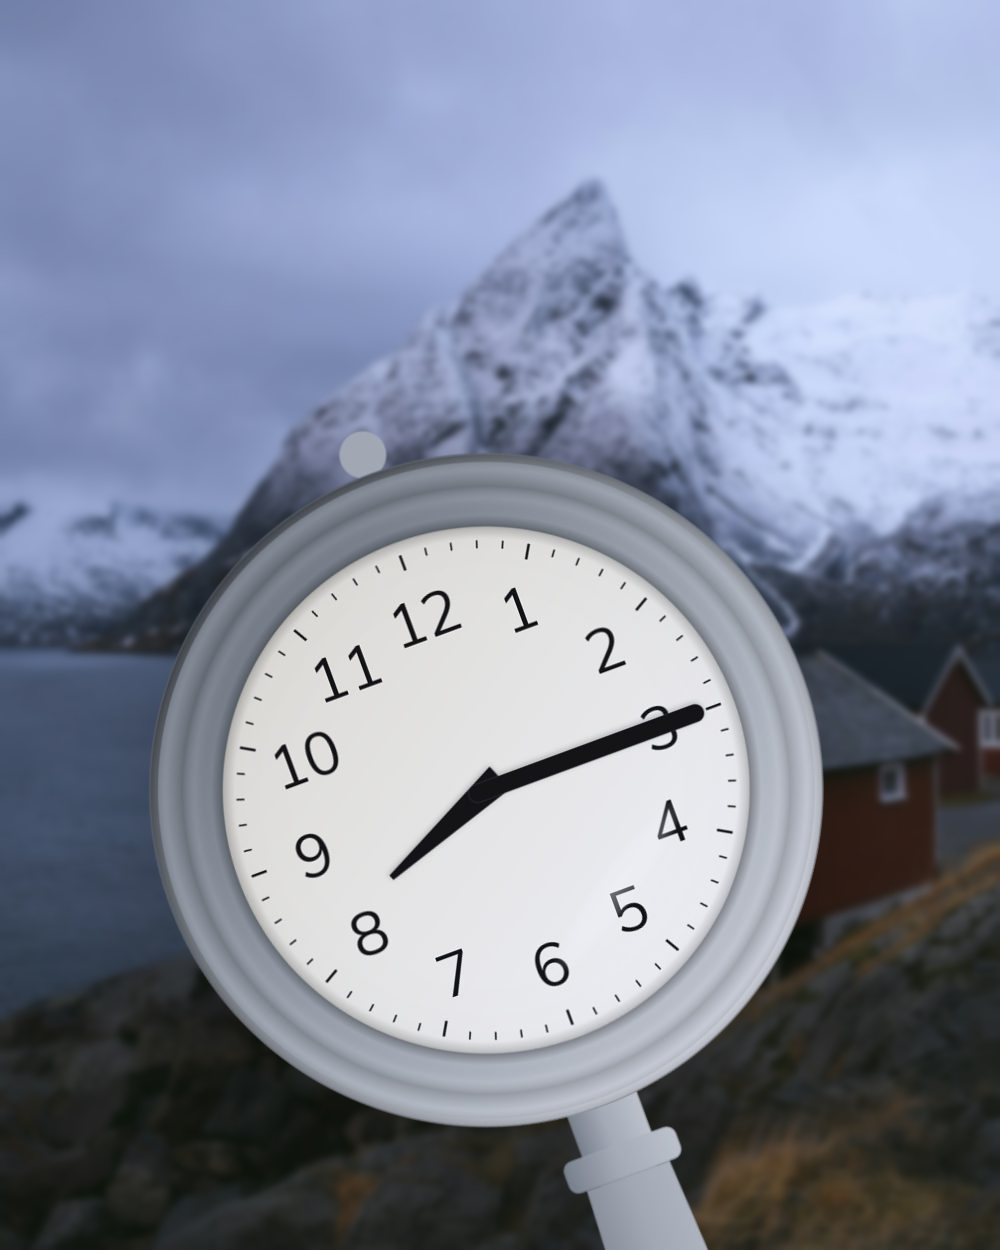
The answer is {"hour": 8, "minute": 15}
